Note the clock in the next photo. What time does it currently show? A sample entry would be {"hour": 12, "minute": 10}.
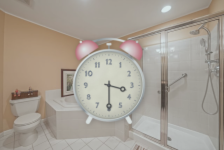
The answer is {"hour": 3, "minute": 30}
